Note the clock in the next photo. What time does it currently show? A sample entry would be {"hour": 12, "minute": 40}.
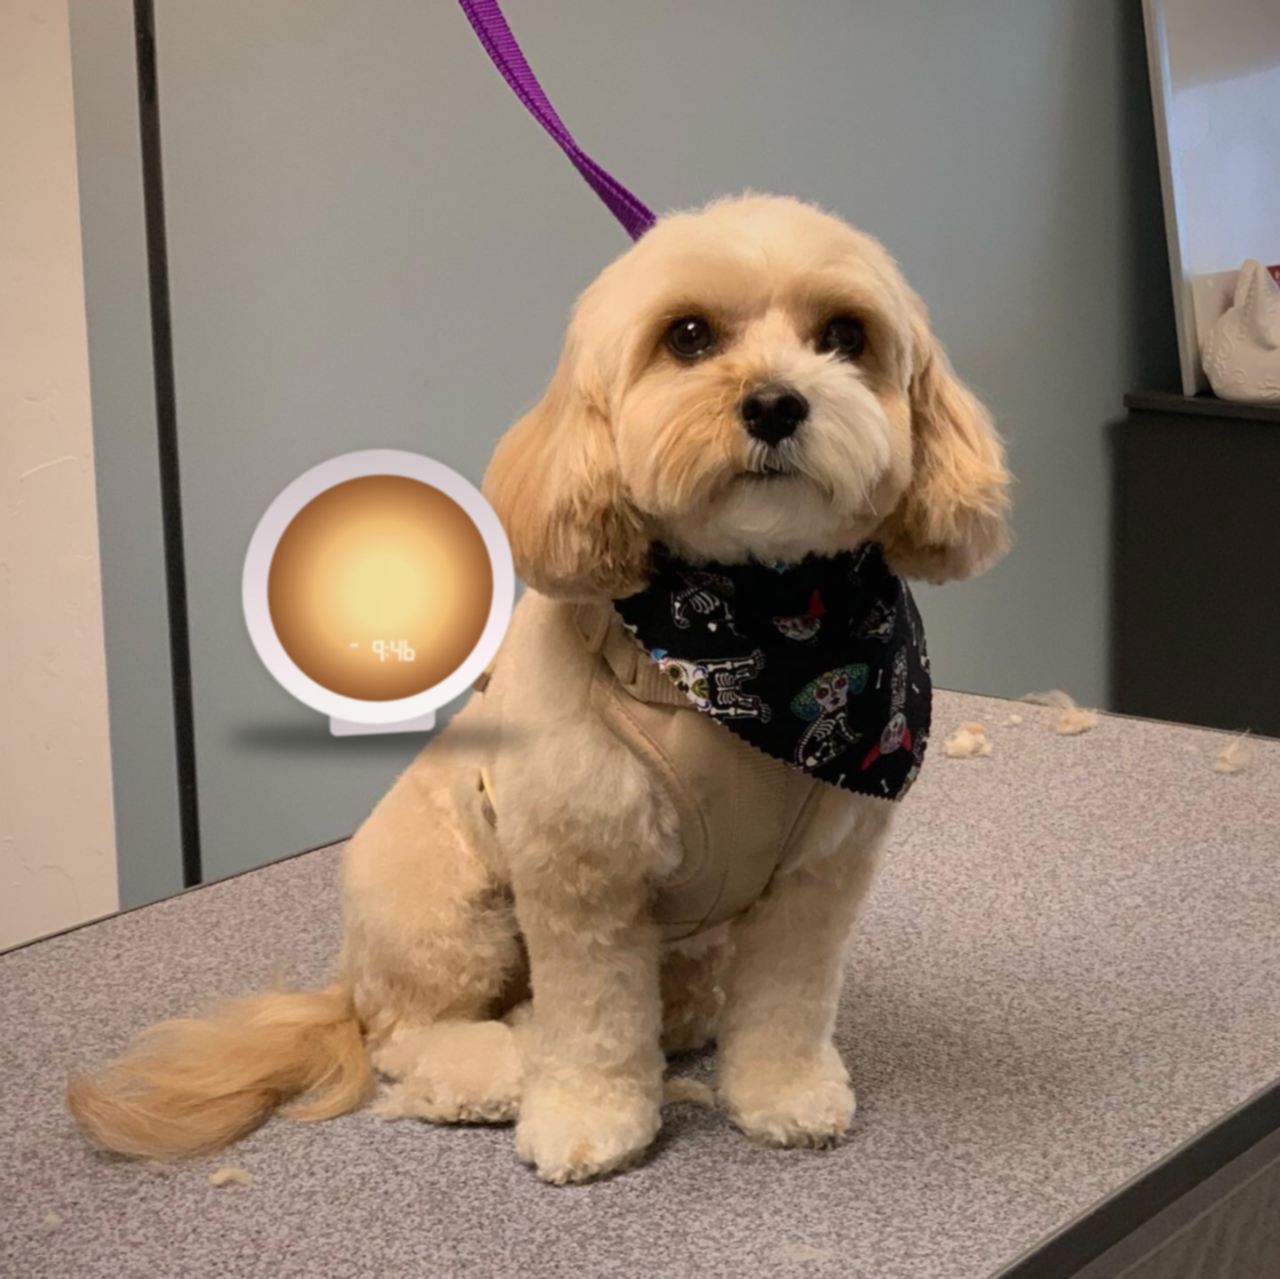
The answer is {"hour": 9, "minute": 46}
